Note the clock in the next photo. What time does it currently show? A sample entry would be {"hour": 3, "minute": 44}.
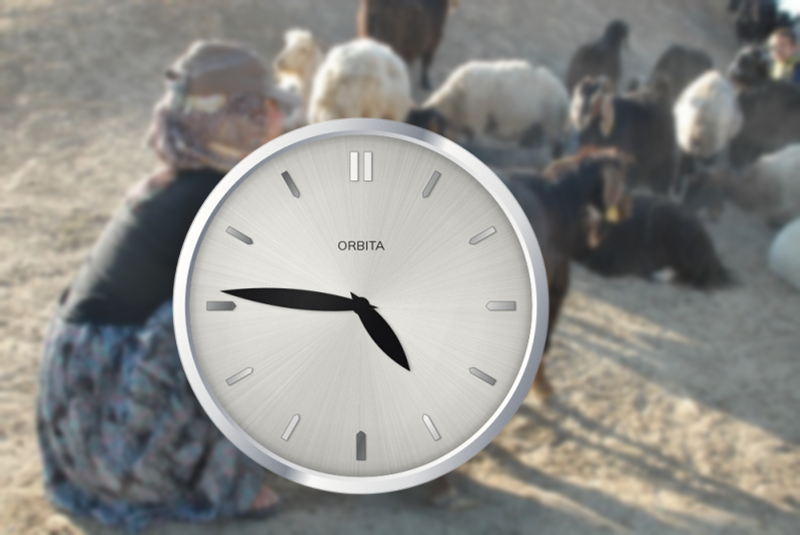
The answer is {"hour": 4, "minute": 46}
